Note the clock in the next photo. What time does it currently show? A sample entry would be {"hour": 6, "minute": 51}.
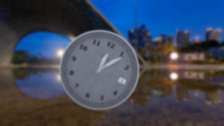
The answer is {"hour": 12, "minute": 6}
